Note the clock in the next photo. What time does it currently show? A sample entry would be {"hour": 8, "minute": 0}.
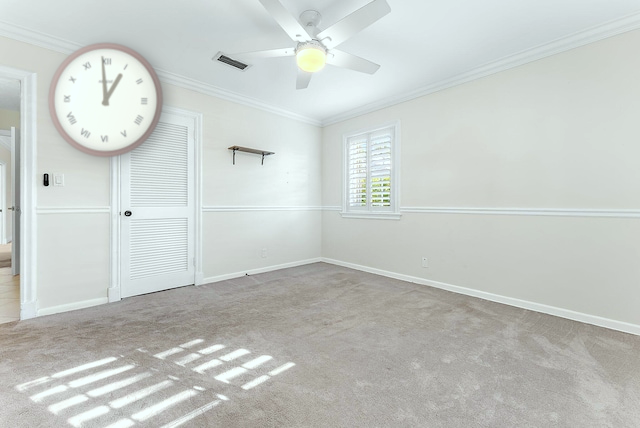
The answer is {"hour": 12, "minute": 59}
